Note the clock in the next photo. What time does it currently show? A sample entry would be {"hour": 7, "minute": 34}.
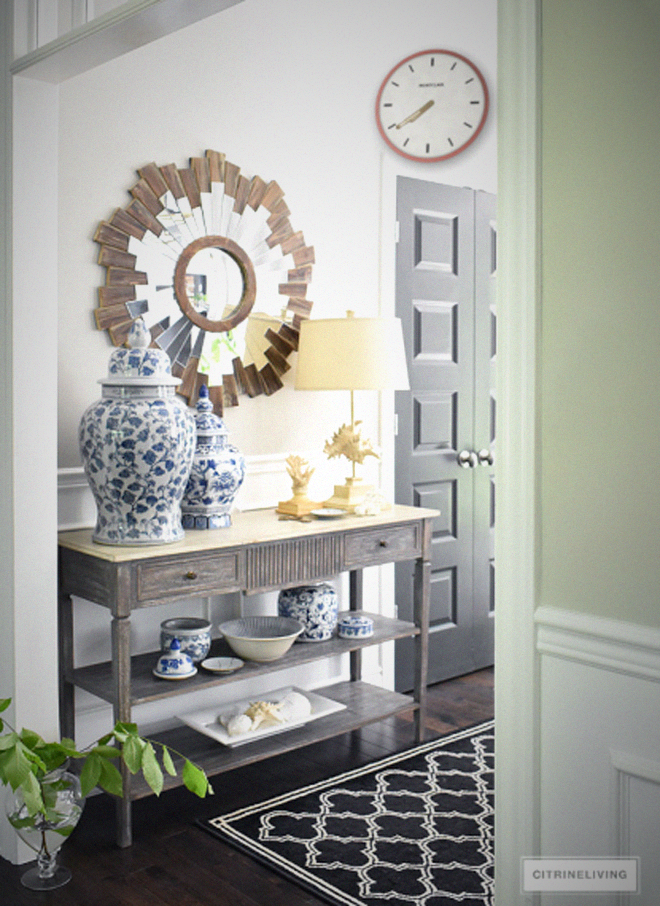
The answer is {"hour": 7, "minute": 39}
